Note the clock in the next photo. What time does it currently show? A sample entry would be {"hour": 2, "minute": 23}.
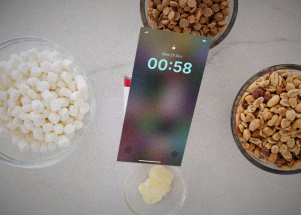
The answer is {"hour": 0, "minute": 58}
